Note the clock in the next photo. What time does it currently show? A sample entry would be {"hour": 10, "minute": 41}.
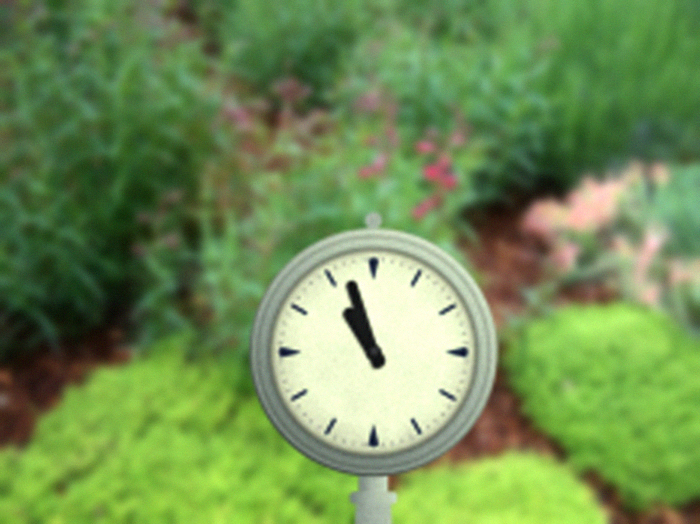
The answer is {"hour": 10, "minute": 57}
